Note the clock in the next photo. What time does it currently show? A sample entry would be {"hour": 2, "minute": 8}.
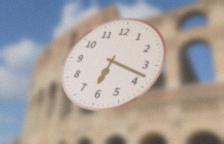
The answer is {"hour": 6, "minute": 18}
